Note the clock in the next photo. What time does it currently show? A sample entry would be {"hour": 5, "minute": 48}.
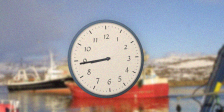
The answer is {"hour": 8, "minute": 44}
